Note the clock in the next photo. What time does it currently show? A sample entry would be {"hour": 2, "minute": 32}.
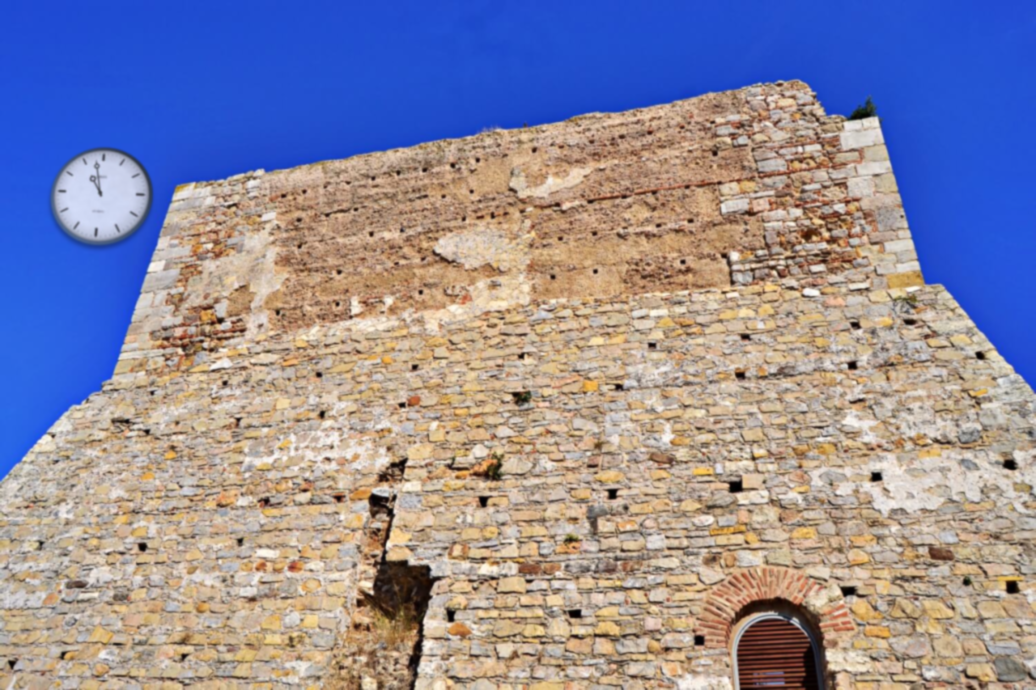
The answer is {"hour": 10, "minute": 58}
